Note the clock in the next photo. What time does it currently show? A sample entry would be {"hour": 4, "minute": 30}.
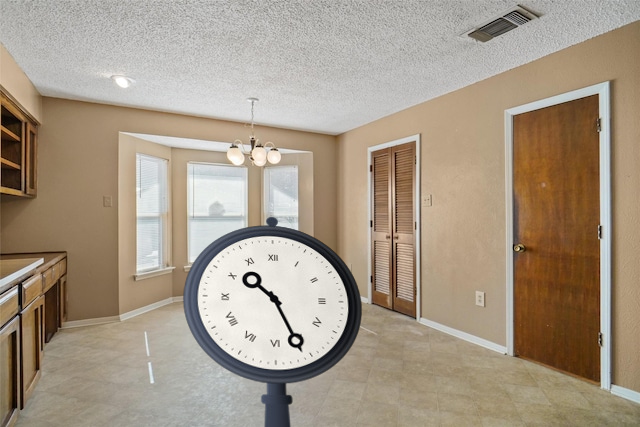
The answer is {"hour": 10, "minute": 26}
